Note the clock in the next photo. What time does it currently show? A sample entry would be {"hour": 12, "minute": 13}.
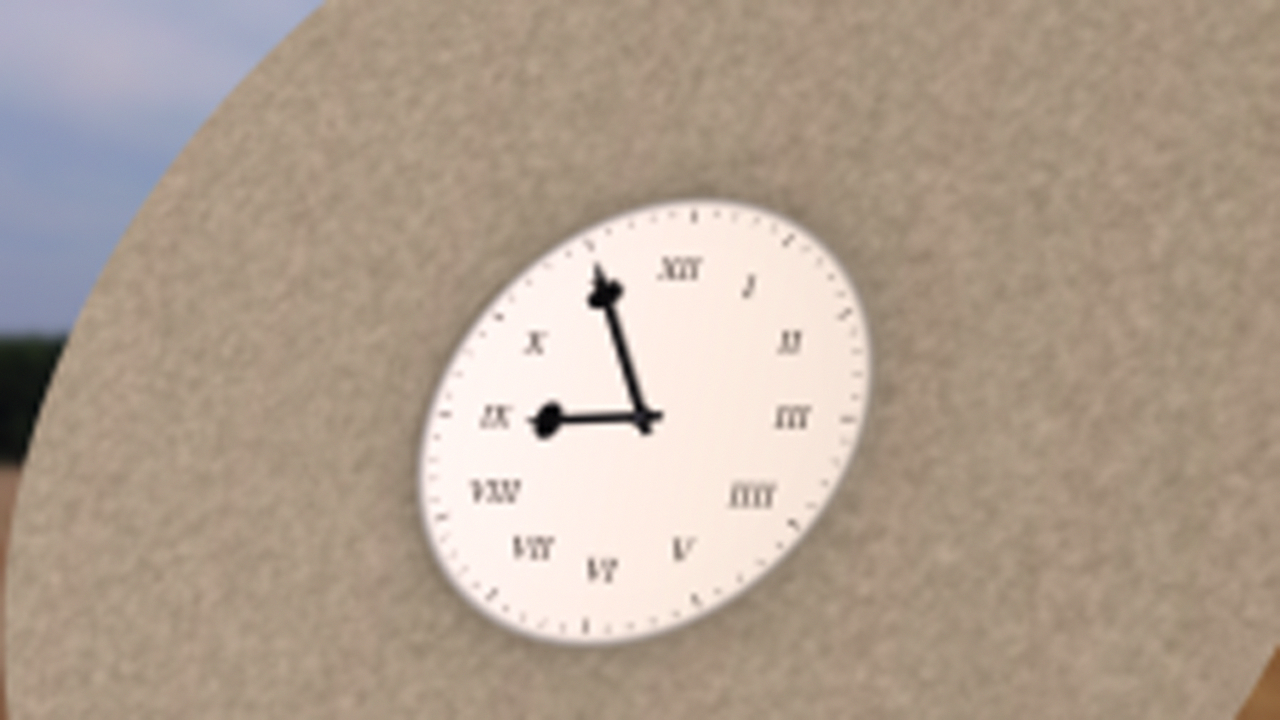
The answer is {"hour": 8, "minute": 55}
